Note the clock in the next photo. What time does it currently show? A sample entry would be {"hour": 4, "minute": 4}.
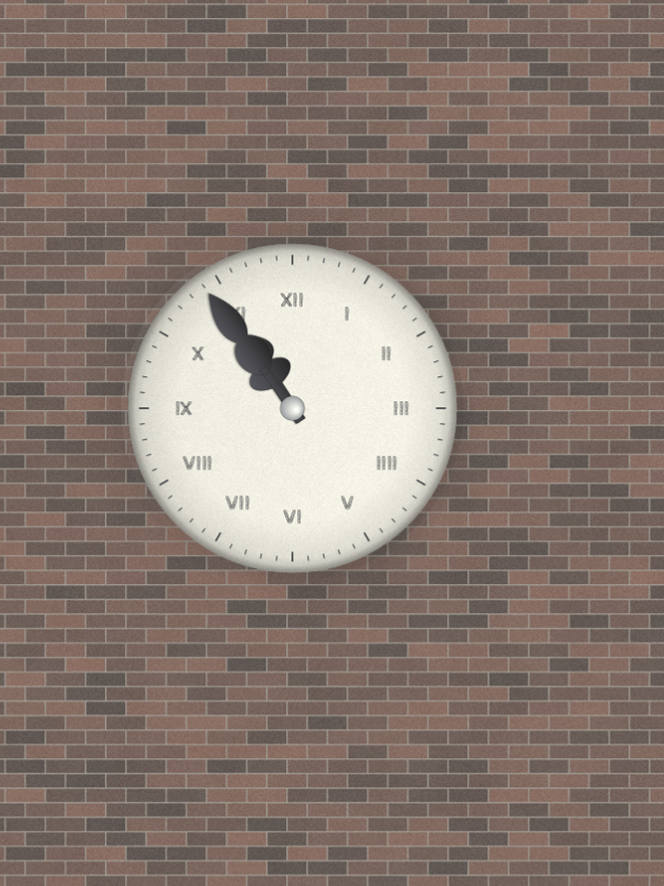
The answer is {"hour": 10, "minute": 54}
